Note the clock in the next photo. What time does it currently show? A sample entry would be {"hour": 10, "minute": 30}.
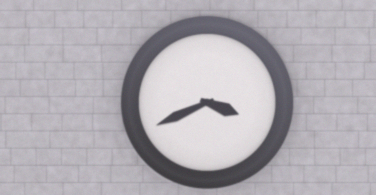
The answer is {"hour": 3, "minute": 41}
